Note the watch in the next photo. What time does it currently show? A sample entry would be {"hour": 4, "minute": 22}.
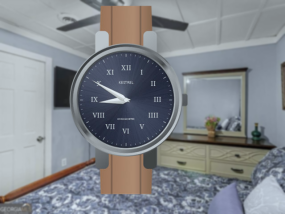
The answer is {"hour": 8, "minute": 50}
